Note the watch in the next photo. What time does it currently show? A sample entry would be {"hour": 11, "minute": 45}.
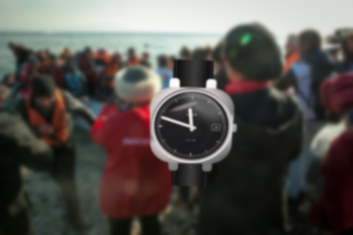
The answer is {"hour": 11, "minute": 48}
